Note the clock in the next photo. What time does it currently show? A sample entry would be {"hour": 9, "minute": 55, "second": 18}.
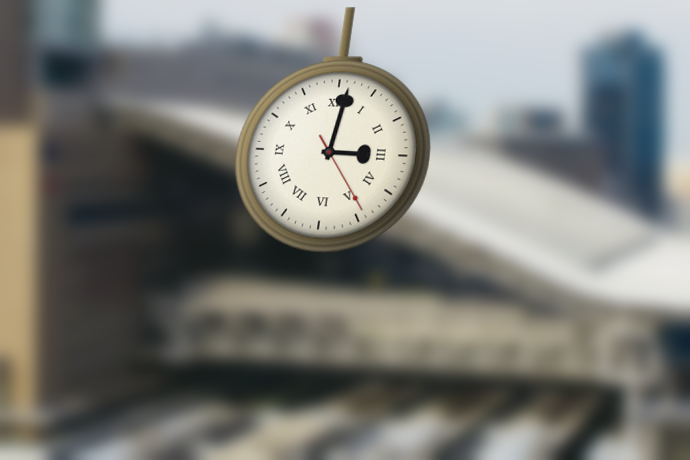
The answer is {"hour": 3, "minute": 1, "second": 24}
